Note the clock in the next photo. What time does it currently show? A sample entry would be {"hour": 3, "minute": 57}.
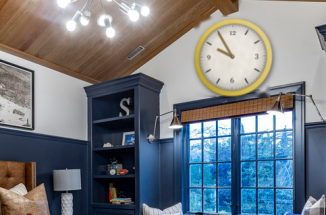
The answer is {"hour": 9, "minute": 55}
